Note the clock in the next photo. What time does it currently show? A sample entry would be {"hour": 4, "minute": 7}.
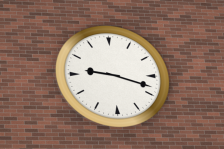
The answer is {"hour": 9, "minute": 18}
